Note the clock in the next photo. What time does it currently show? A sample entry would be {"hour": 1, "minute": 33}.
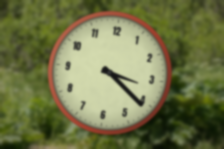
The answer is {"hour": 3, "minute": 21}
